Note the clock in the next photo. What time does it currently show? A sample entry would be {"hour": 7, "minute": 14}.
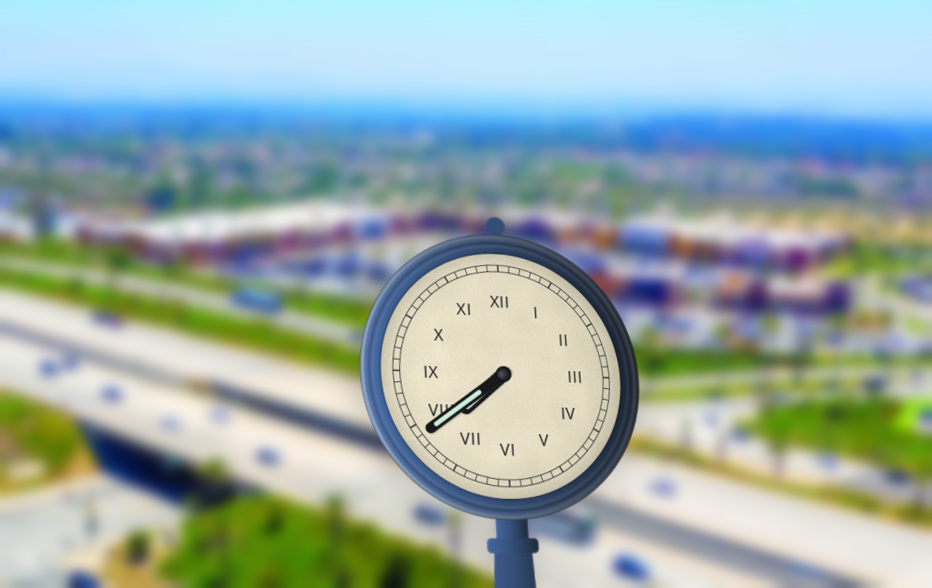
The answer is {"hour": 7, "minute": 39}
